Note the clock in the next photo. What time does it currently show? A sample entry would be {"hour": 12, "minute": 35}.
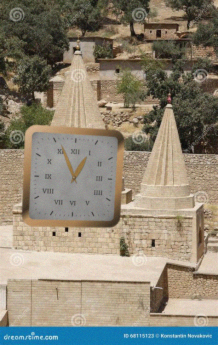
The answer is {"hour": 12, "minute": 56}
